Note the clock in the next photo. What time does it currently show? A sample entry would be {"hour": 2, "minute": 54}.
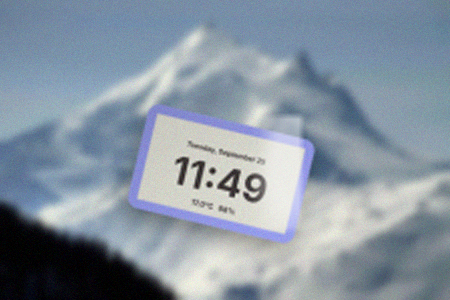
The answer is {"hour": 11, "minute": 49}
